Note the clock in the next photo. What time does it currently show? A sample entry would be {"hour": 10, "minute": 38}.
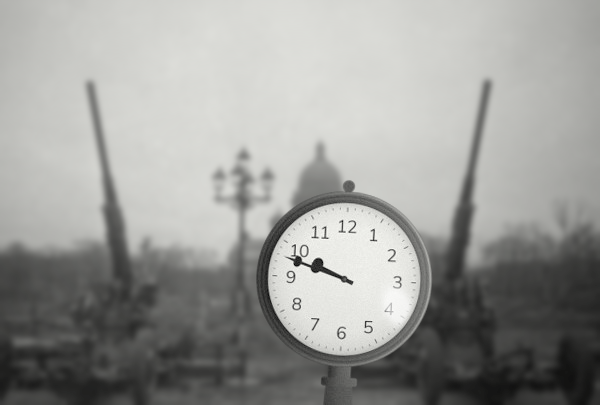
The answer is {"hour": 9, "minute": 48}
